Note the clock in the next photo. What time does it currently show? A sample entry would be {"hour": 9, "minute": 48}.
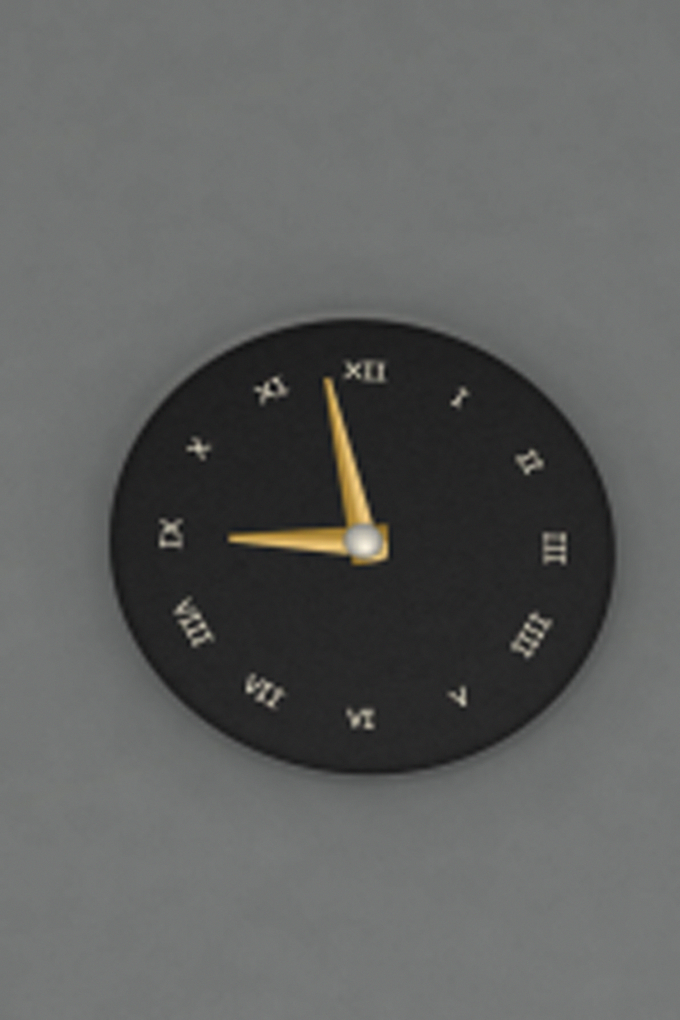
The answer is {"hour": 8, "minute": 58}
